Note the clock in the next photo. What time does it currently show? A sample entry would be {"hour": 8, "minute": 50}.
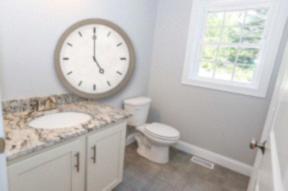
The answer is {"hour": 5, "minute": 0}
